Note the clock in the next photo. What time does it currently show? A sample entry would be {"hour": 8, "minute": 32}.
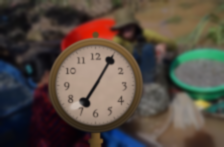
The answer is {"hour": 7, "minute": 5}
